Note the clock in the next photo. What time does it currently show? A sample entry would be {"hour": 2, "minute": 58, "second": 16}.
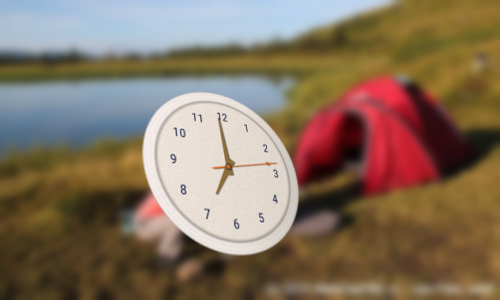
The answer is {"hour": 6, "minute": 59, "second": 13}
